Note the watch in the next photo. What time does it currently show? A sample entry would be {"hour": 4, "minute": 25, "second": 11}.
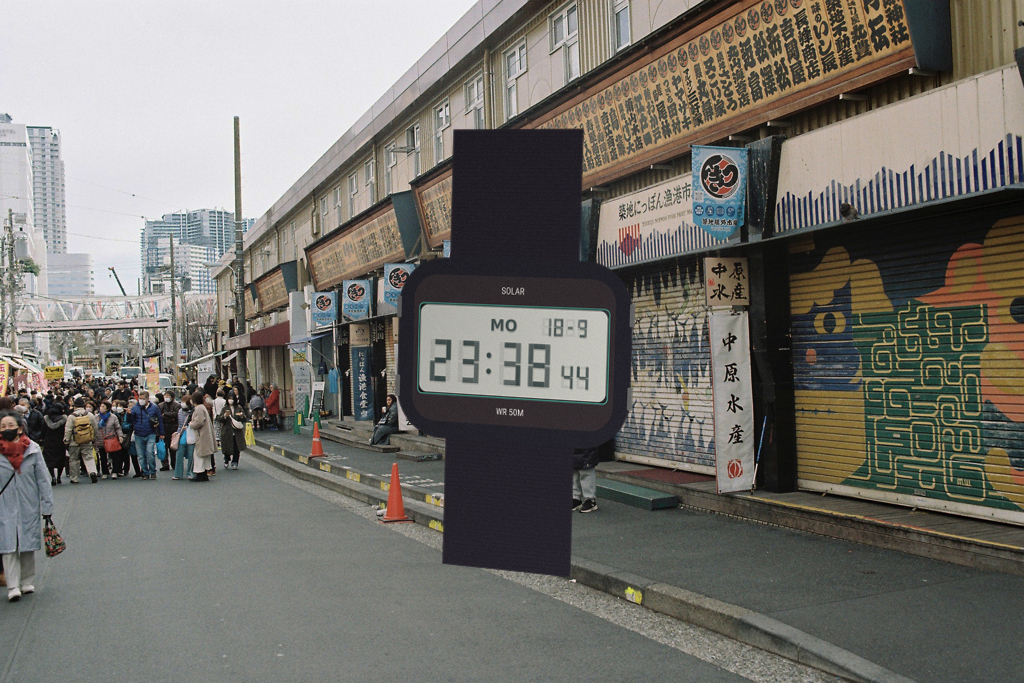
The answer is {"hour": 23, "minute": 38, "second": 44}
